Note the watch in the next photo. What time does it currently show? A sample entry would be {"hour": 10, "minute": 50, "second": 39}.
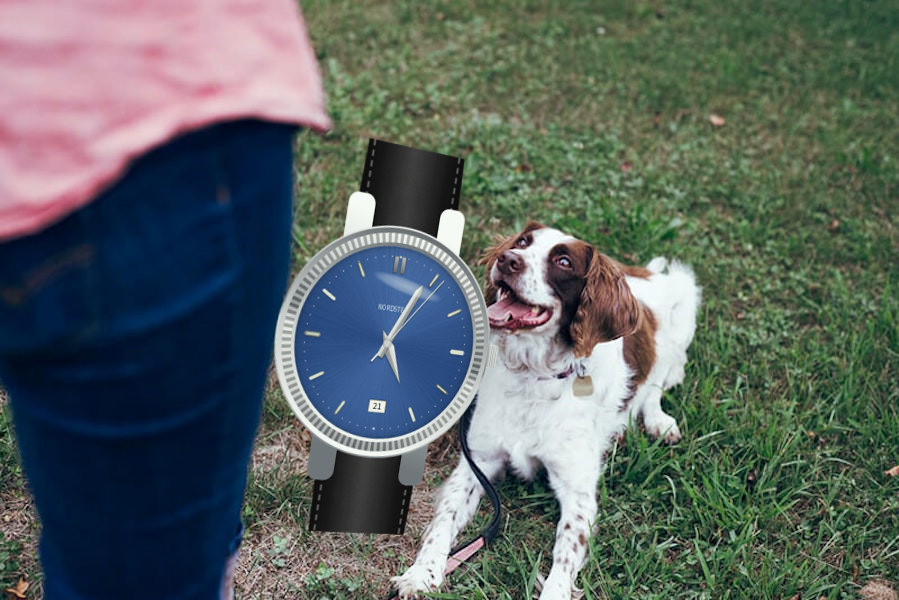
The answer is {"hour": 5, "minute": 4, "second": 6}
